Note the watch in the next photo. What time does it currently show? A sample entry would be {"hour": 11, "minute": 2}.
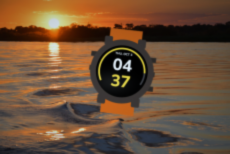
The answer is {"hour": 4, "minute": 37}
